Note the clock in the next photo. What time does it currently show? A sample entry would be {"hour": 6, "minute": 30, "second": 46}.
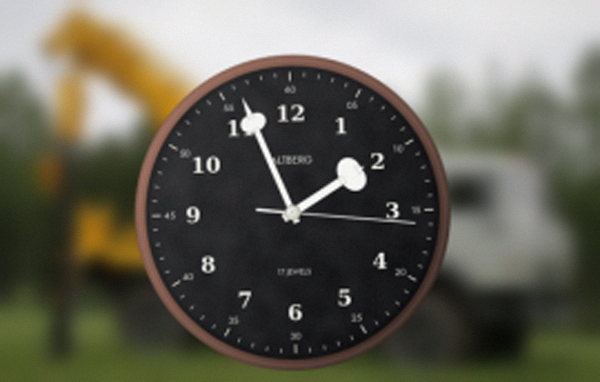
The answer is {"hour": 1, "minute": 56, "second": 16}
